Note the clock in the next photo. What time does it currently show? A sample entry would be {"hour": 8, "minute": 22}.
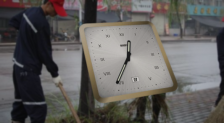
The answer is {"hour": 12, "minute": 36}
